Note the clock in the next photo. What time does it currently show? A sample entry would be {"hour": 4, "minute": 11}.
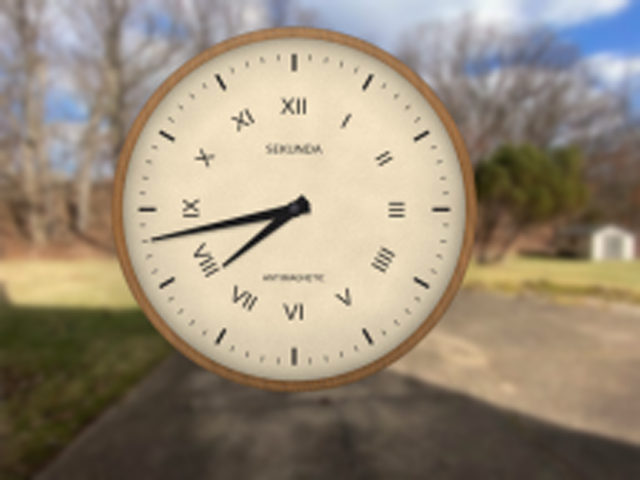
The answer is {"hour": 7, "minute": 43}
